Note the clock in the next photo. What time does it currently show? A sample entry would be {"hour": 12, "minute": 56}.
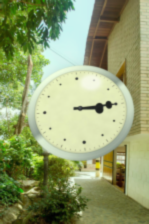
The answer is {"hour": 3, "minute": 15}
